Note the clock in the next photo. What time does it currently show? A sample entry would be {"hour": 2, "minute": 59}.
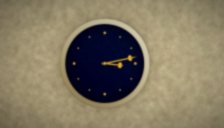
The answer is {"hour": 3, "minute": 13}
